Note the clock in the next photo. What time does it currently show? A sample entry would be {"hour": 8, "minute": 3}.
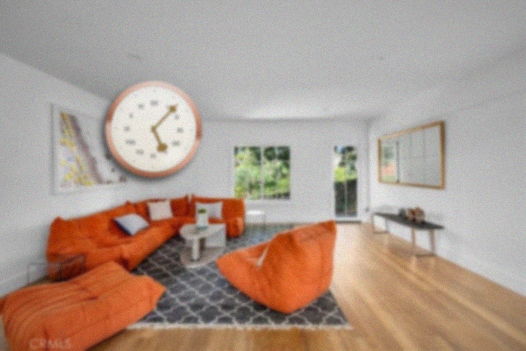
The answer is {"hour": 5, "minute": 7}
